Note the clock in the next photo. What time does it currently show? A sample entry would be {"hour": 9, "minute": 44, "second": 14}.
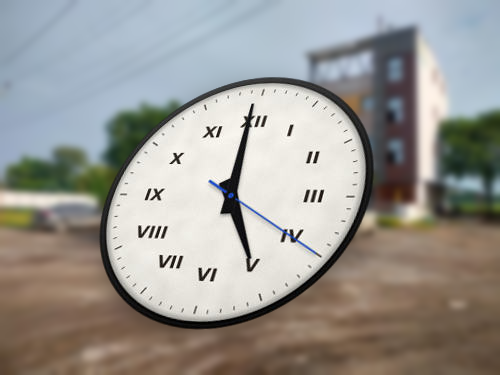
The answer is {"hour": 4, "minute": 59, "second": 20}
